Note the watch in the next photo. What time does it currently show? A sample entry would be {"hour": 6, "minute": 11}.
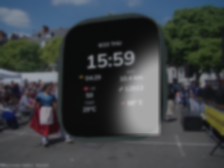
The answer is {"hour": 15, "minute": 59}
